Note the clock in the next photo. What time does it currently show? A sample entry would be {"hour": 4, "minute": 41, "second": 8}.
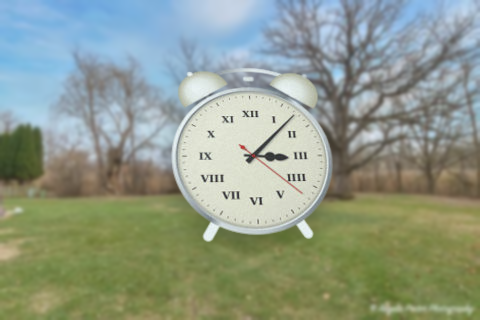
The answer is {"hour": 3, "minute": 7, "second": 22}
